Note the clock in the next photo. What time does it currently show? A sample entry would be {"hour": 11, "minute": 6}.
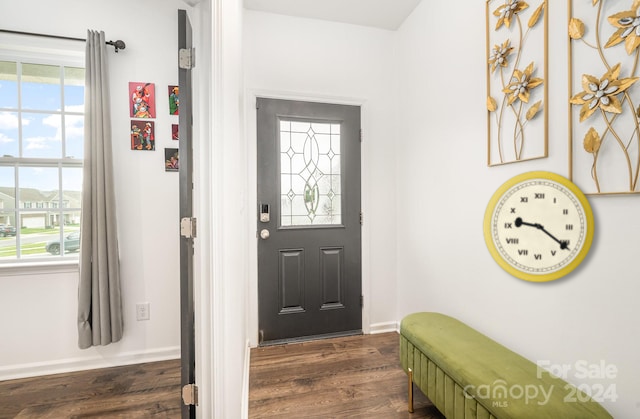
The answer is {"hour": 9, "minute": 21}
